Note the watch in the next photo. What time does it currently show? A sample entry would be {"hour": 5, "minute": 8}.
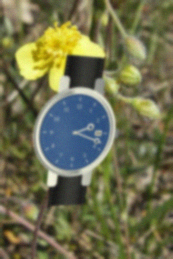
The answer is {"hour": 2, "minute": 18}
